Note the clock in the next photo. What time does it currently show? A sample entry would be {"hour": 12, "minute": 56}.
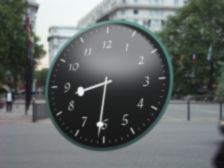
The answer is {"hour": 8, "minute": 31}
